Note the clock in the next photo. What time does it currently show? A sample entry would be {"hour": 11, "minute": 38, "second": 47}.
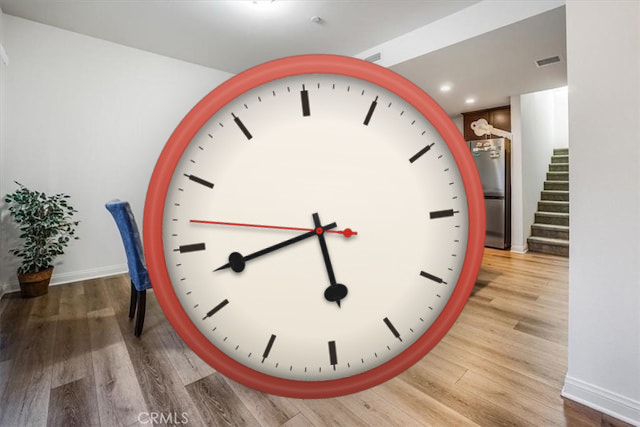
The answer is {"hour": 5, "minute": 42, "second": 47}
